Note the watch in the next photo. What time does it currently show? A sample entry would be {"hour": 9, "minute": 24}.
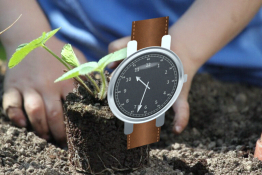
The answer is {"hour": 10, "minute": 33}
